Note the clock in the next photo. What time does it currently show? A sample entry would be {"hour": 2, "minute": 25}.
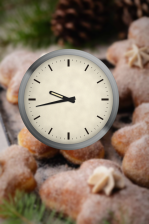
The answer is {"hour": 9, "minute": 43}
